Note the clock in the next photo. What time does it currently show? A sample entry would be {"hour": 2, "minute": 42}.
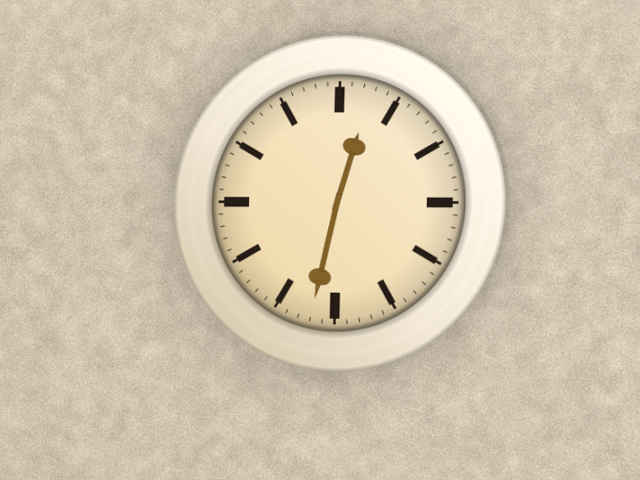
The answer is {"hour": 12, "minute": 32}
